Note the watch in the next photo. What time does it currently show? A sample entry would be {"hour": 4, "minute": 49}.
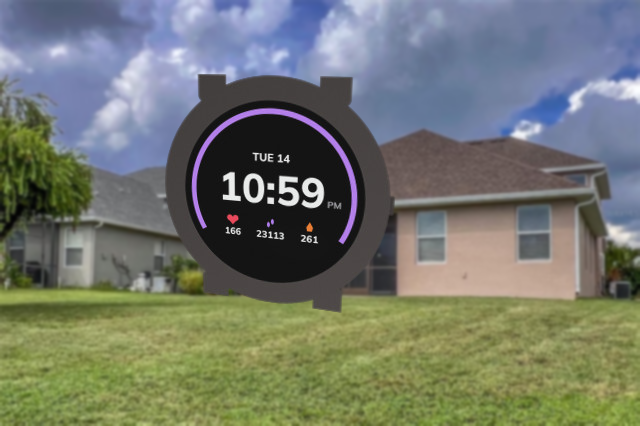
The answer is {"hour": 10, "minute": 59}
